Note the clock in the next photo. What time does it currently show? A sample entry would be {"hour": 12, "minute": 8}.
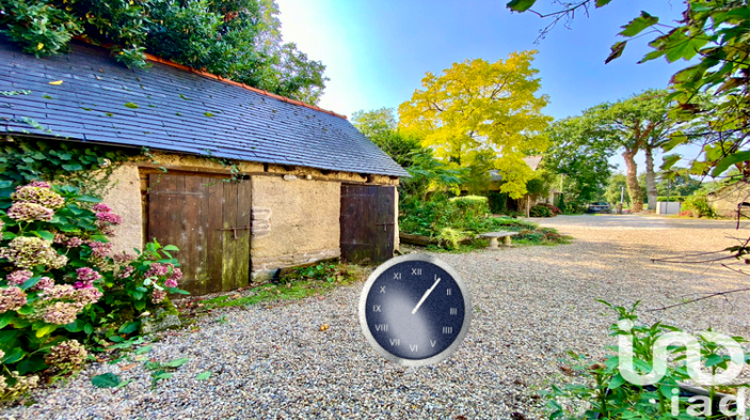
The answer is {"hour": 1, "minute": 6}
